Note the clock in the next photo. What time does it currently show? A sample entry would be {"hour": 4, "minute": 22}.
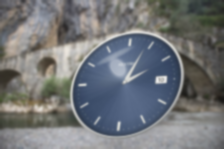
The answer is {"hour": 2, "minute": 4}
